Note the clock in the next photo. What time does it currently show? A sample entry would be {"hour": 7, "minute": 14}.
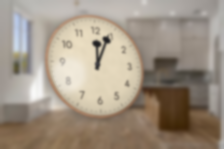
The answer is {"hour": 12, "minute": 4}
